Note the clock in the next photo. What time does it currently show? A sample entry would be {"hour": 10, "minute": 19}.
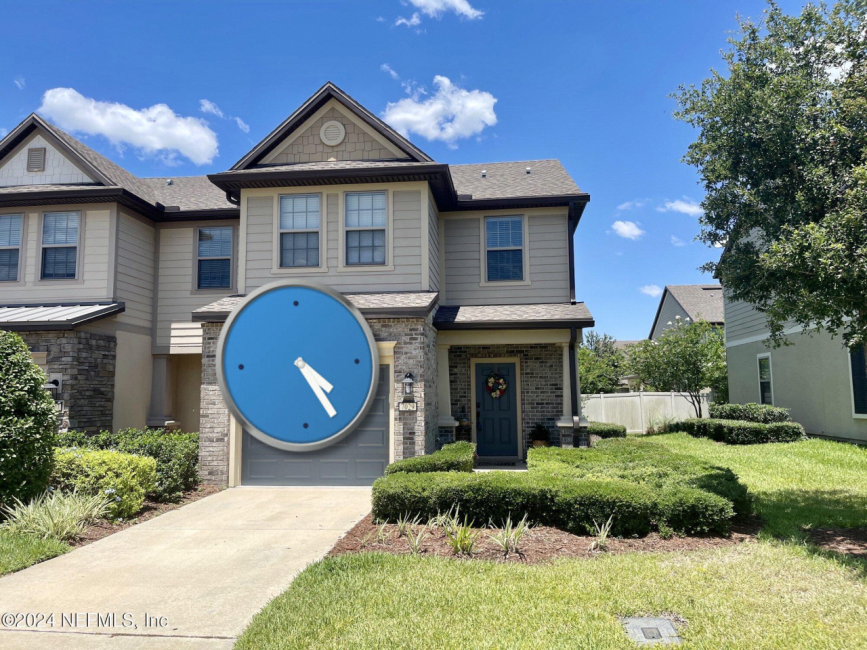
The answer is {"hour": 4, "minute": 25}
